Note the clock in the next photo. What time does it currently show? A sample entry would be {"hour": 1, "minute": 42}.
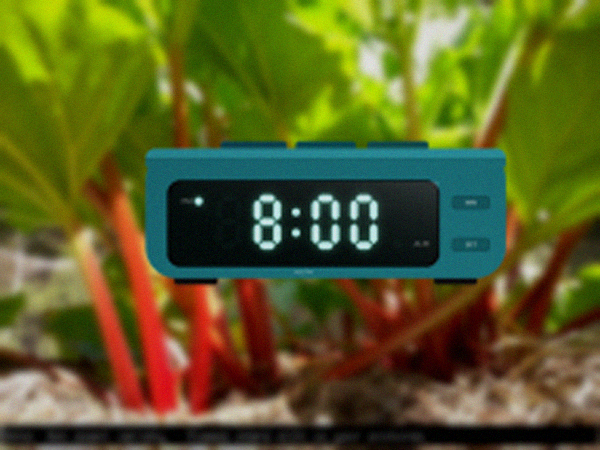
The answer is {"hour": 8, "minute": 0}
